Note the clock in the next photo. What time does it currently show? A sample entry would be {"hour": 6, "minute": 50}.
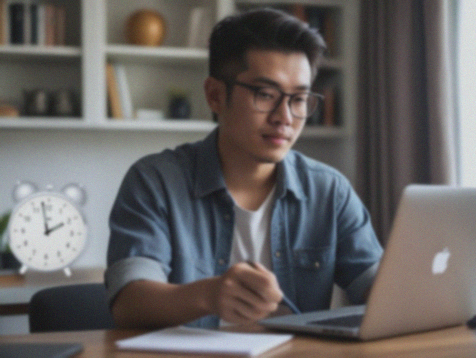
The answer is {"hour": 1, "minute": 58}
